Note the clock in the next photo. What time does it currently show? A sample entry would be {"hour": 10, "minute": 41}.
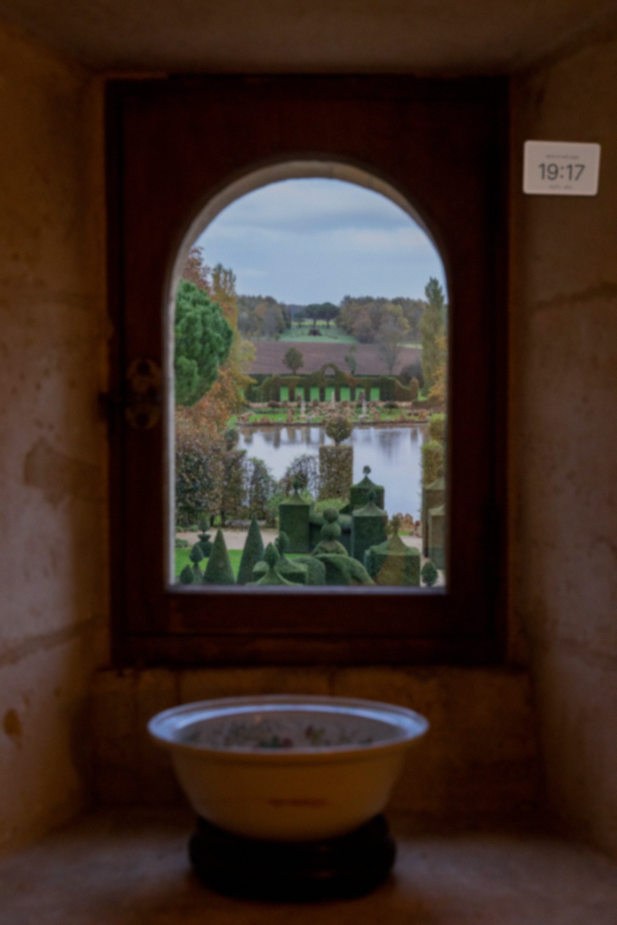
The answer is {"hour": 19, "minute": 17}
